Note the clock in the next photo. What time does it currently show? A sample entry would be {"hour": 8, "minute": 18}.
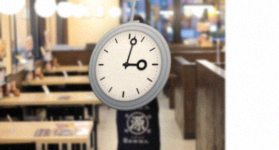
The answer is {"hour": 3, "minute": 2}
